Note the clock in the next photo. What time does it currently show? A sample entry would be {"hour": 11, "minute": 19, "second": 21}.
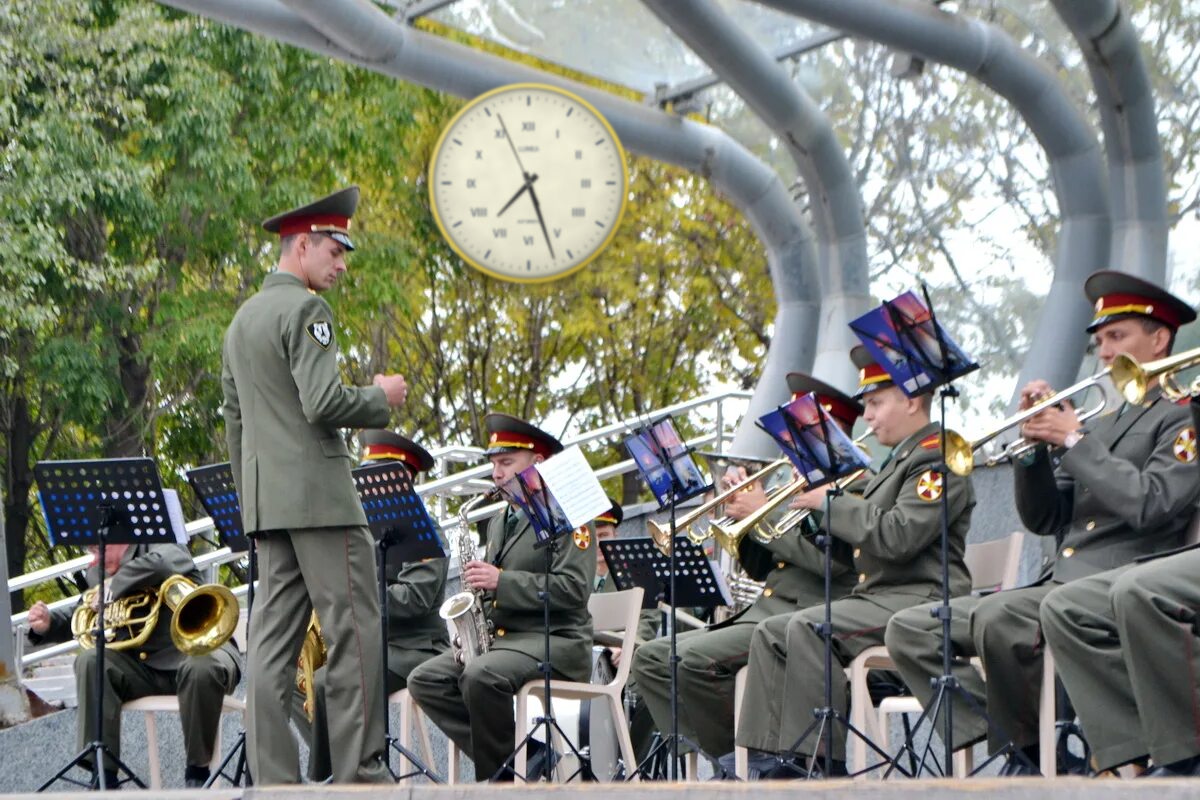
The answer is {"hour": 7, "minute": 26, "second": 56}
